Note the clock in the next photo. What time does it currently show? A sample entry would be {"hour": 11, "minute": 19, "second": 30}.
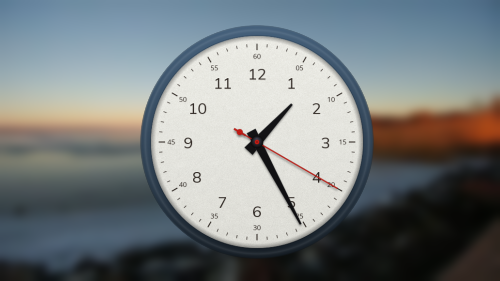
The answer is {"hour": 1, "minute": 25, "second": 20}
